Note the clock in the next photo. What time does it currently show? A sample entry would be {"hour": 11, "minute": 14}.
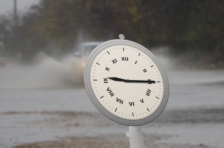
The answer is {"hour": 9, "minute": 15}
